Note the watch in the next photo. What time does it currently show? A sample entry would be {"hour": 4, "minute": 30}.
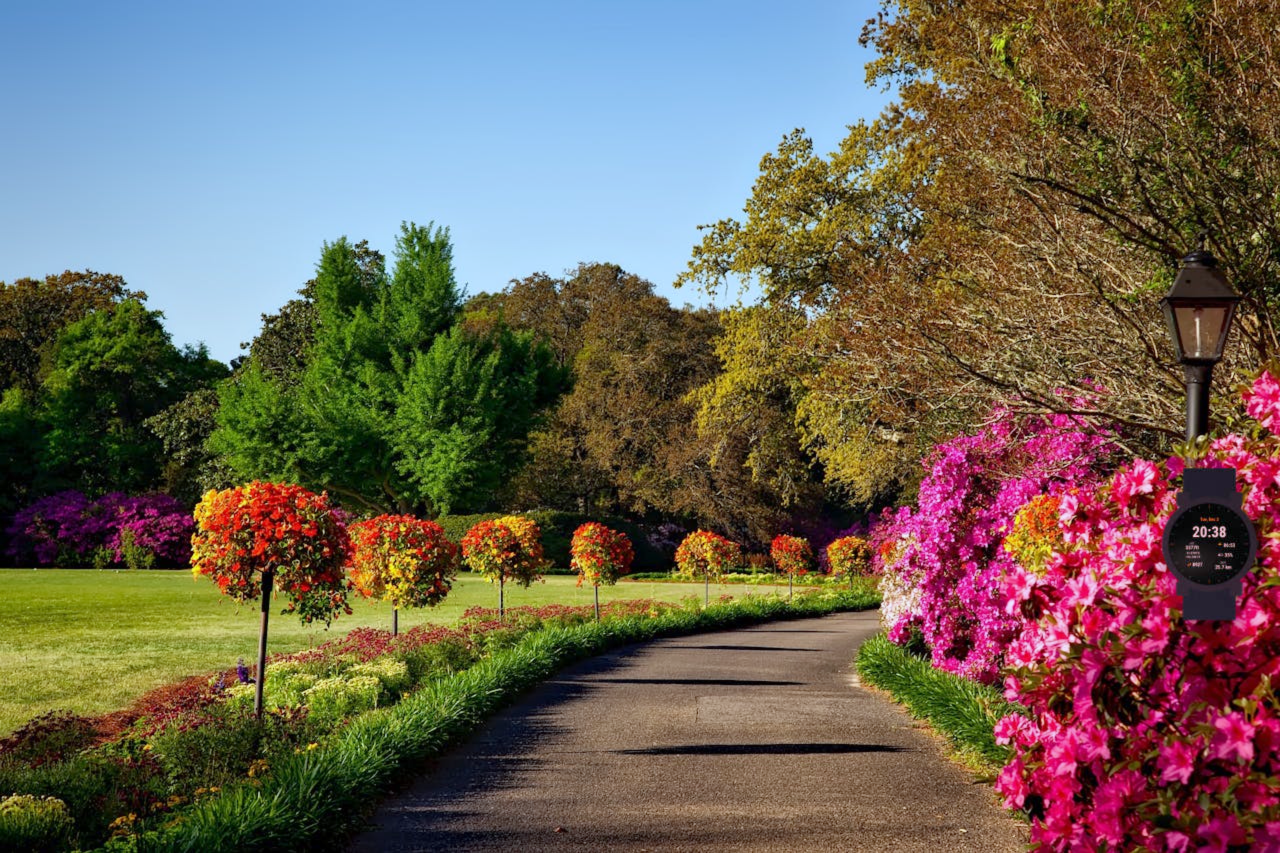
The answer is {"hour": 20, "minute": 38}
